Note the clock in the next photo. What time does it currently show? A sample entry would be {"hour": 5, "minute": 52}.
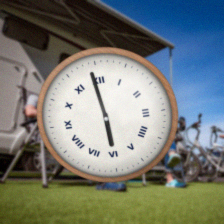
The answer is {"hour": 5, "minute": 59}
